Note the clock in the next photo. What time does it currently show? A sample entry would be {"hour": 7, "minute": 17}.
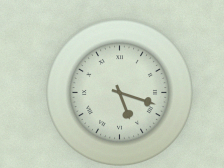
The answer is {"hour": 5, "minute": 18}
